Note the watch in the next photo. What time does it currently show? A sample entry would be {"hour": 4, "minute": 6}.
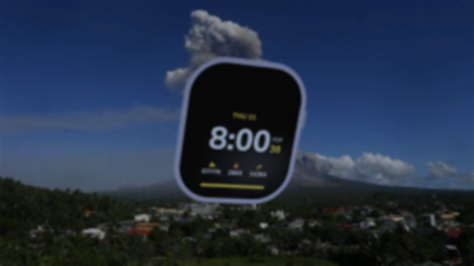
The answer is {"hour": 8, "minute": 0}
